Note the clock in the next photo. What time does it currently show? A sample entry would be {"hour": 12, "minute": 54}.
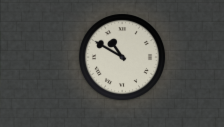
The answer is {"hour": 10, "minute": 50}
